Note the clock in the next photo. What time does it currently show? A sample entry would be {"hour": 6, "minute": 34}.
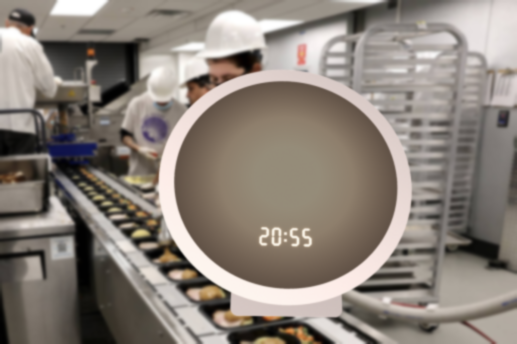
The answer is {"hour": 20, "minute": 55}
